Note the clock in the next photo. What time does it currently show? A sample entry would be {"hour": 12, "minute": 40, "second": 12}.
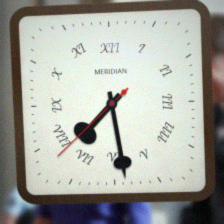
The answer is {"hour": 7, "minute": 28, "second": 38}
